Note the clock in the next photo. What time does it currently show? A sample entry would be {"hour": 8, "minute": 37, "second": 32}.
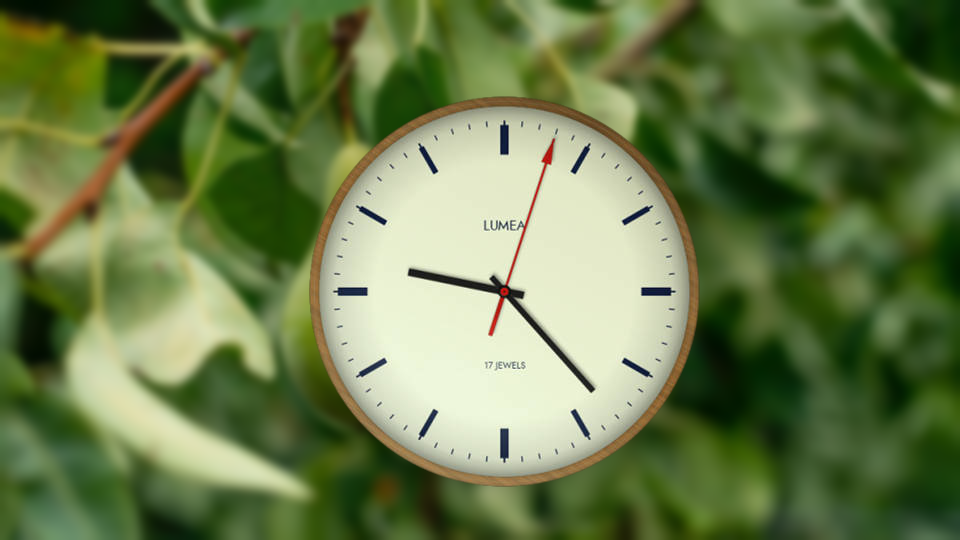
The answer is {"hour": 9, "minute": 23, "second": 3}
